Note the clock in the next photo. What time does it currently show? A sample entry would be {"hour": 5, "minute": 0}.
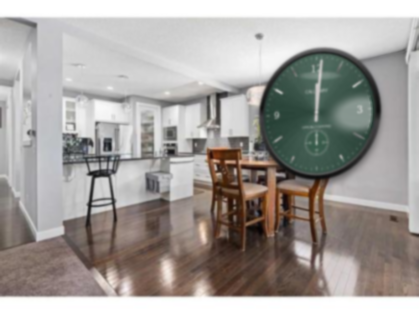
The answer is {"hour": 12, "minute": 1}
